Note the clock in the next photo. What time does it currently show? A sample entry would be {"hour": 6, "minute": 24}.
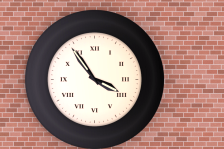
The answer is {"hour": 3, "minute": 54}
